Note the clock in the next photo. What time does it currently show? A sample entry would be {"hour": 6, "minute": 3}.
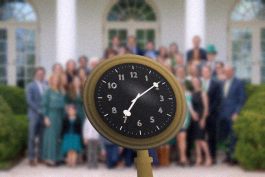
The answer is {"hour": 7, "minute": 9}
